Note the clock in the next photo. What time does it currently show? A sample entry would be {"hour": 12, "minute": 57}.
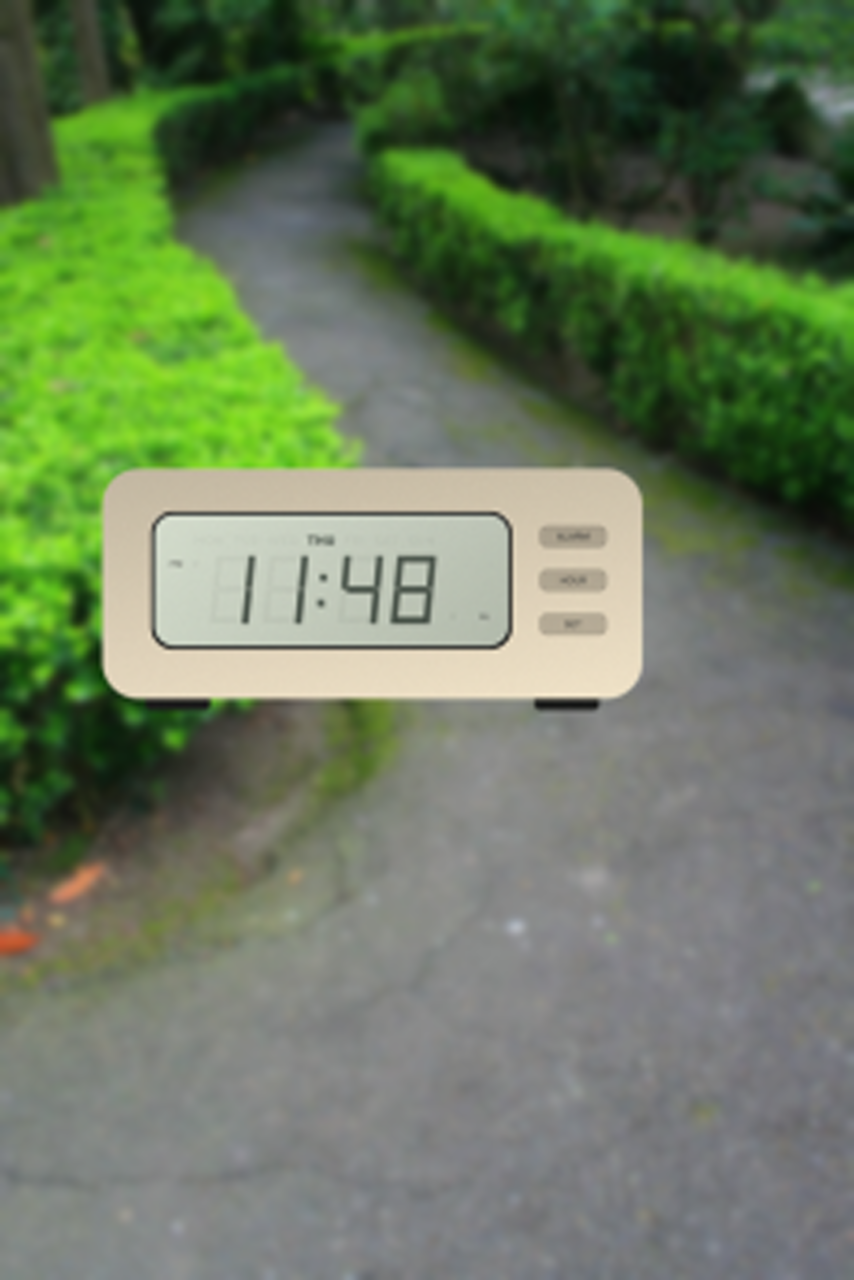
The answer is {"hour": 11, "minute": 48}
